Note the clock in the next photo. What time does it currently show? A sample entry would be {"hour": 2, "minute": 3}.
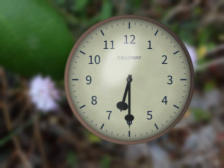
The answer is {"hour": 6, "minute": 30}
